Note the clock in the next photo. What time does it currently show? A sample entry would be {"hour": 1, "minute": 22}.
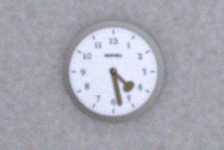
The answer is {"hour": 4, "minute": 28}
